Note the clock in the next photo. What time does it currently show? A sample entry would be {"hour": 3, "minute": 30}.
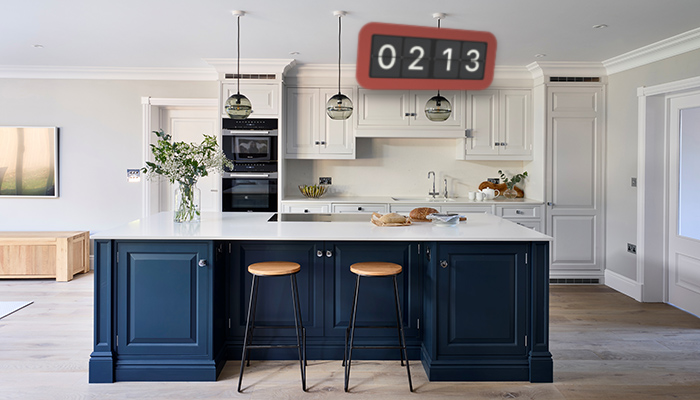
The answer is {"hour": 2, "minute": 13}
